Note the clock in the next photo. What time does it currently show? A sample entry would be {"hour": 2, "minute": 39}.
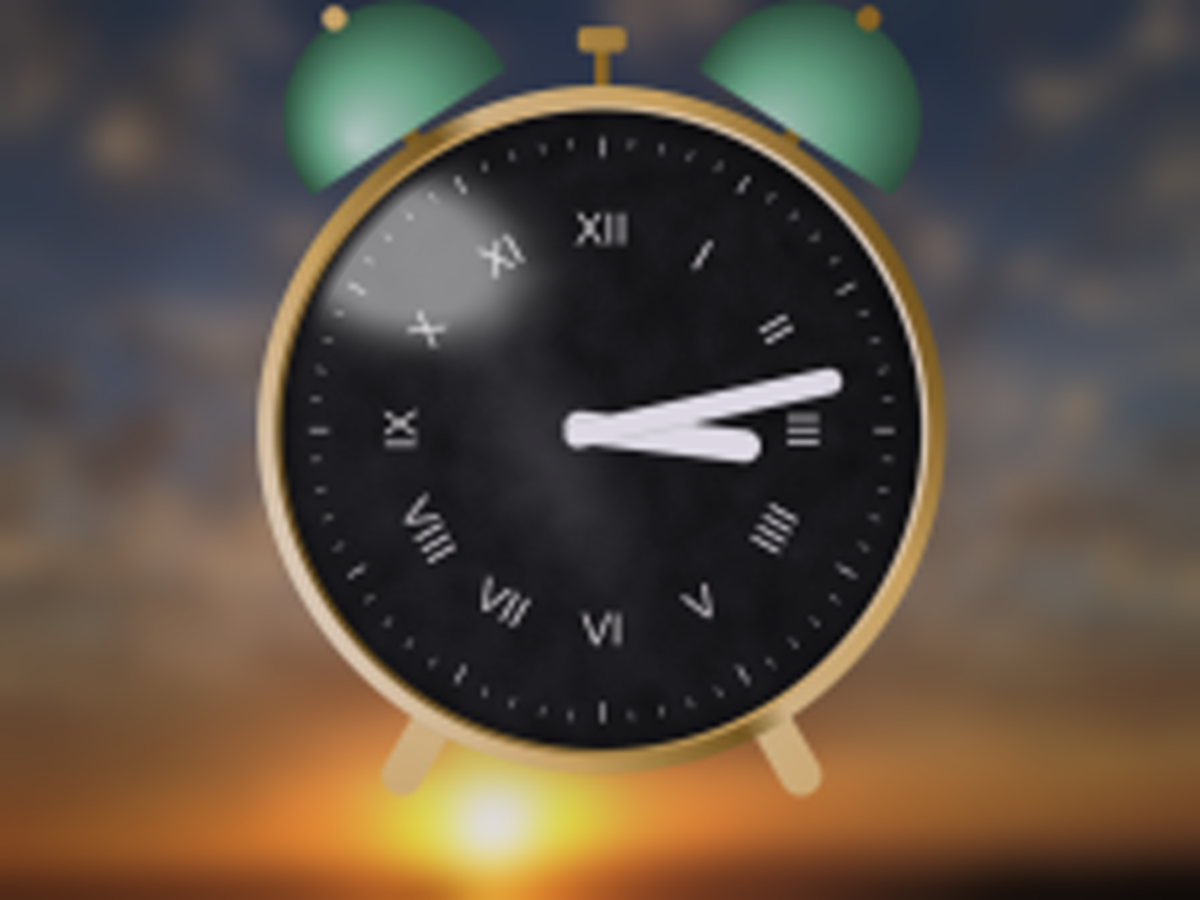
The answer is {"hour": 3, "minute": 13}
